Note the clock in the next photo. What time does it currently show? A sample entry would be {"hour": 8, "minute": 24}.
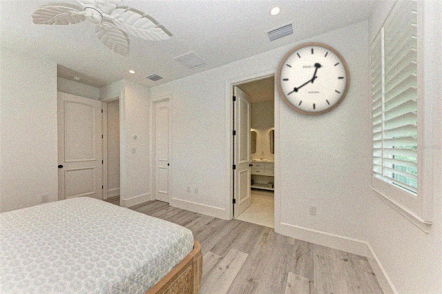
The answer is {"hour": 12, "minute": 40}
